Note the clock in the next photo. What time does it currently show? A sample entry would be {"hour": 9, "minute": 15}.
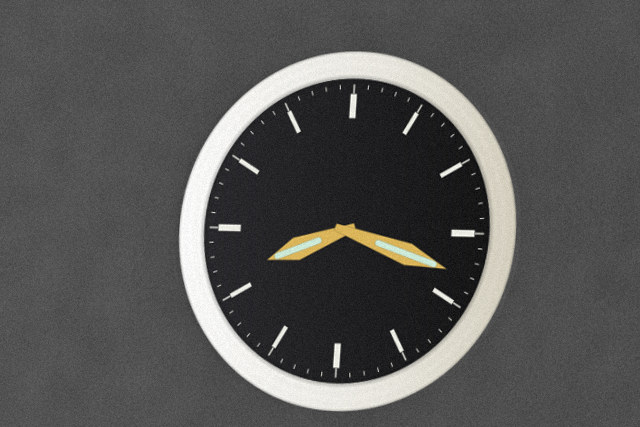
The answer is {"hour": 8, "minute": 18}
